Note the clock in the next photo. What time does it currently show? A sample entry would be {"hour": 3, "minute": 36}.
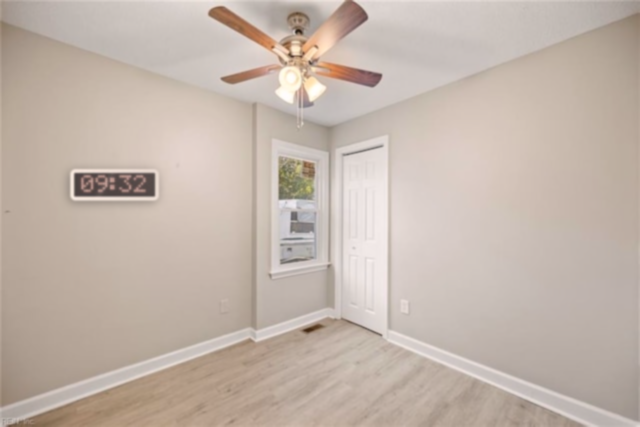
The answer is {"hour": 9, "minute": 32}
